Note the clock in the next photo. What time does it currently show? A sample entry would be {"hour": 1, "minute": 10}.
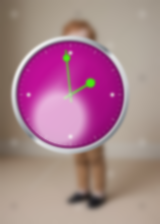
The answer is {"hour": 1, "minute": 59}
